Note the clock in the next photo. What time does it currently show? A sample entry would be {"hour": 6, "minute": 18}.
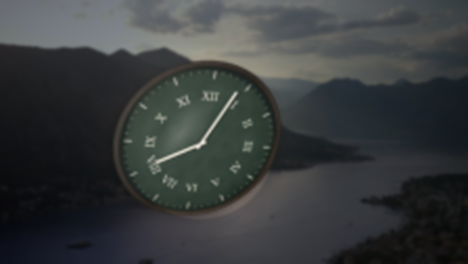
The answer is {"hour": 8, "minute": 4}
